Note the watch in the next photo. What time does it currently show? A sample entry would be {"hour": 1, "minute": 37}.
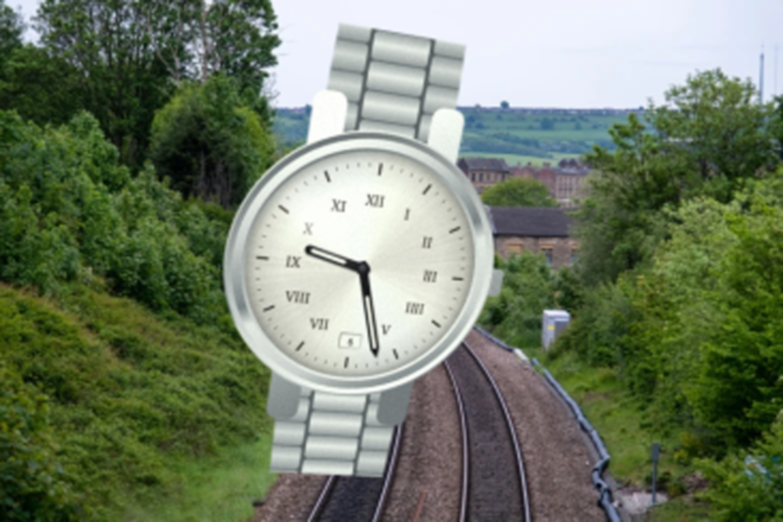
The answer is {"hour": 9, "minute": 27}
